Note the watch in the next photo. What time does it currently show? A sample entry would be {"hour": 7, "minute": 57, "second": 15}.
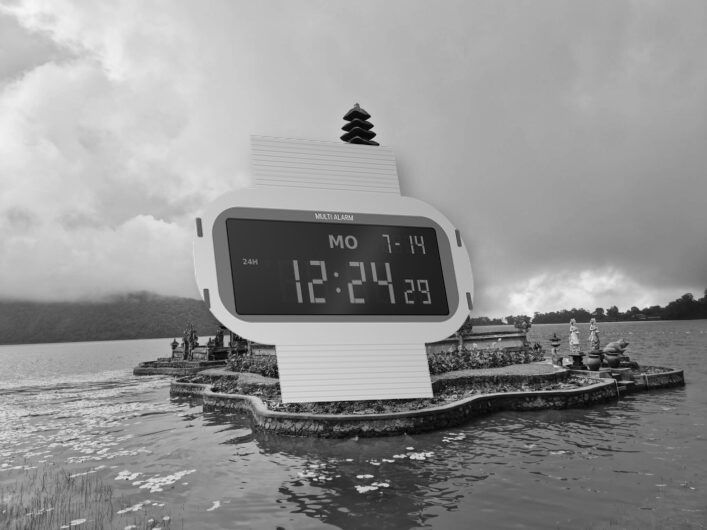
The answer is {"hour": 12, "minute": 24, "second": 29}
